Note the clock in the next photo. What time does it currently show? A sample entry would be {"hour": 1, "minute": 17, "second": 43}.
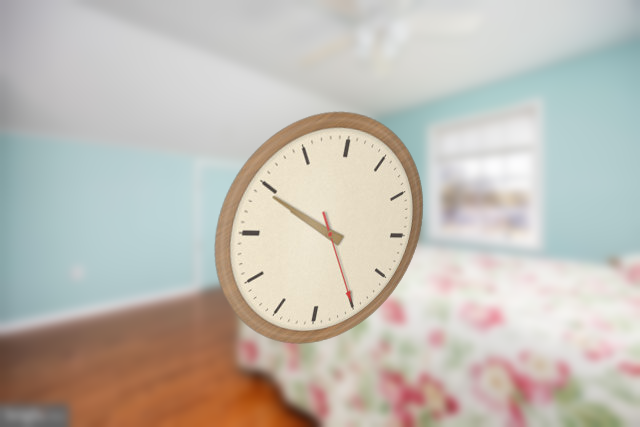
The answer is {"hour": 9, "minute": 49, "second": 25}
